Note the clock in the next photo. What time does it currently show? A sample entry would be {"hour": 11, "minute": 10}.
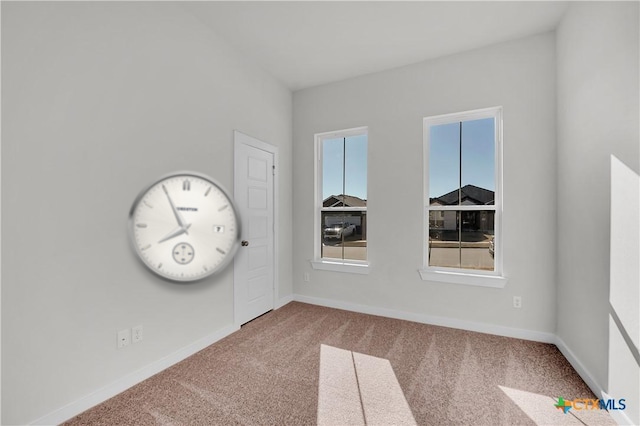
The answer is {"hour": 7, "minute": 55}
